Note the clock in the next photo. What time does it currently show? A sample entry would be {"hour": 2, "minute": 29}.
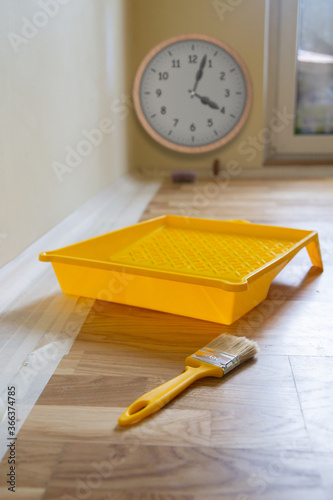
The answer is {"hour": 4, "minute": 3}
